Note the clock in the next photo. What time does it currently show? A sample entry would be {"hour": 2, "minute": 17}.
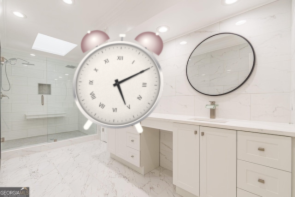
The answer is {"hour": 5, "minute": 10}
